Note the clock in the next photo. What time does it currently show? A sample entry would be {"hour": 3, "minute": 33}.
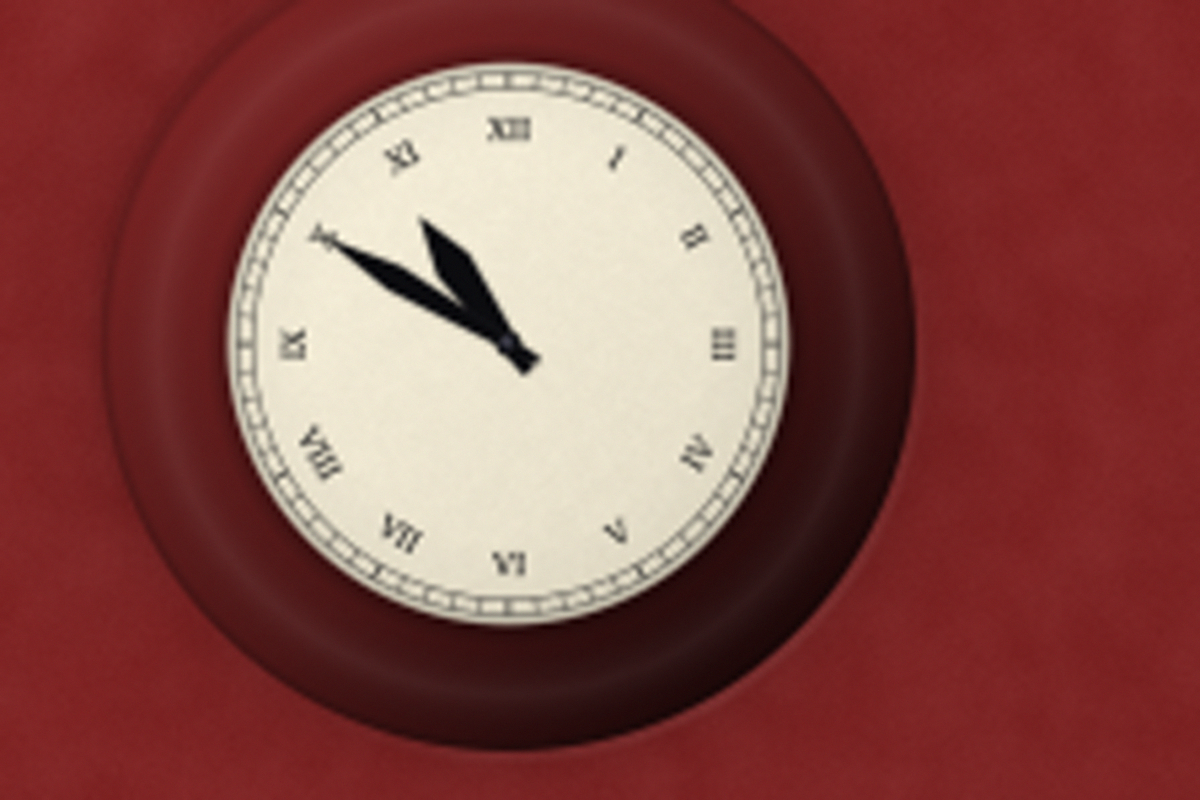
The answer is {"hour": 10, "minute": 50}
